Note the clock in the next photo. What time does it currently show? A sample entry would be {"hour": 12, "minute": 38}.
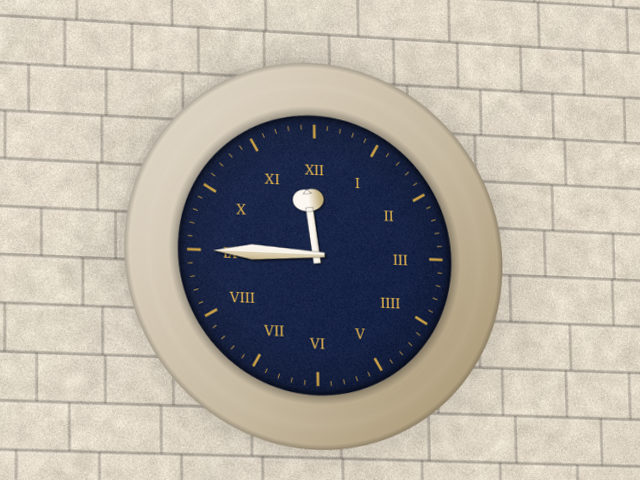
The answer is {"hour": 11, "minute": 45}
